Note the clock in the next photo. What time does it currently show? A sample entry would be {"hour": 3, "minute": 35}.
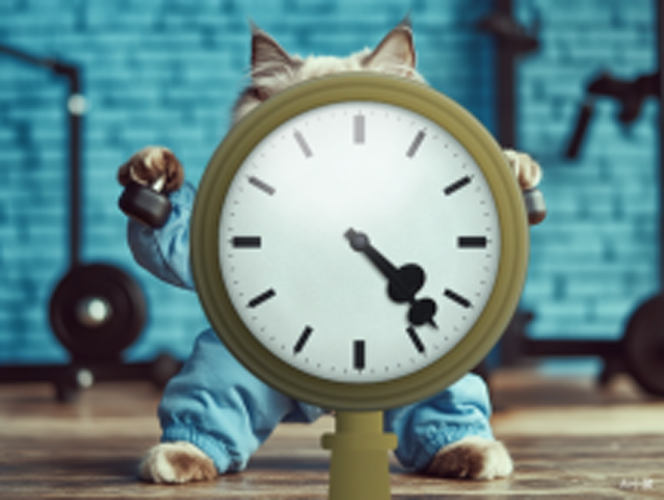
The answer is {"hour": 4, "minute": 23}
